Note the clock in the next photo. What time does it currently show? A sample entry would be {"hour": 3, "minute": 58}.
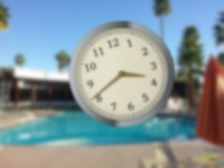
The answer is {"hour": 3, "minute": 41}
